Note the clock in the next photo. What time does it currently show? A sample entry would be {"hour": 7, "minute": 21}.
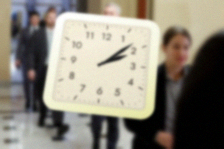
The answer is {"hour": 2, "minute": 8}
